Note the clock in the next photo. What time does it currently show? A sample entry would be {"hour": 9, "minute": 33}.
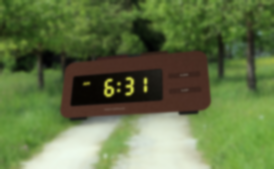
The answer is {"hour": 6, "minute": 31}
